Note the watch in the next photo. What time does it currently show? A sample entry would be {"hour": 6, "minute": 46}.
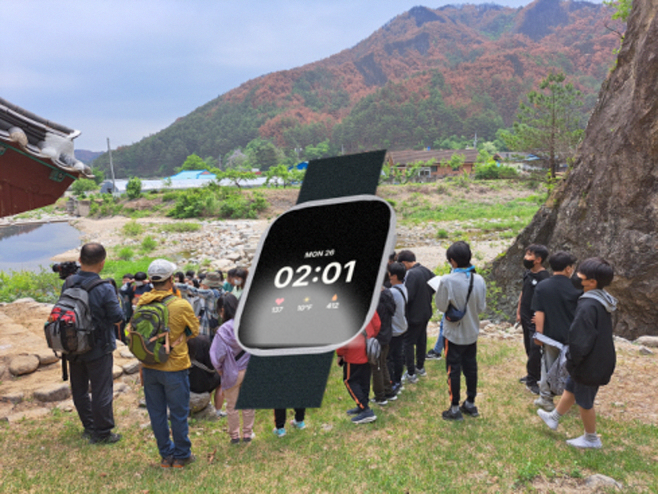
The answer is {"hour": 2, "minute": 1}
